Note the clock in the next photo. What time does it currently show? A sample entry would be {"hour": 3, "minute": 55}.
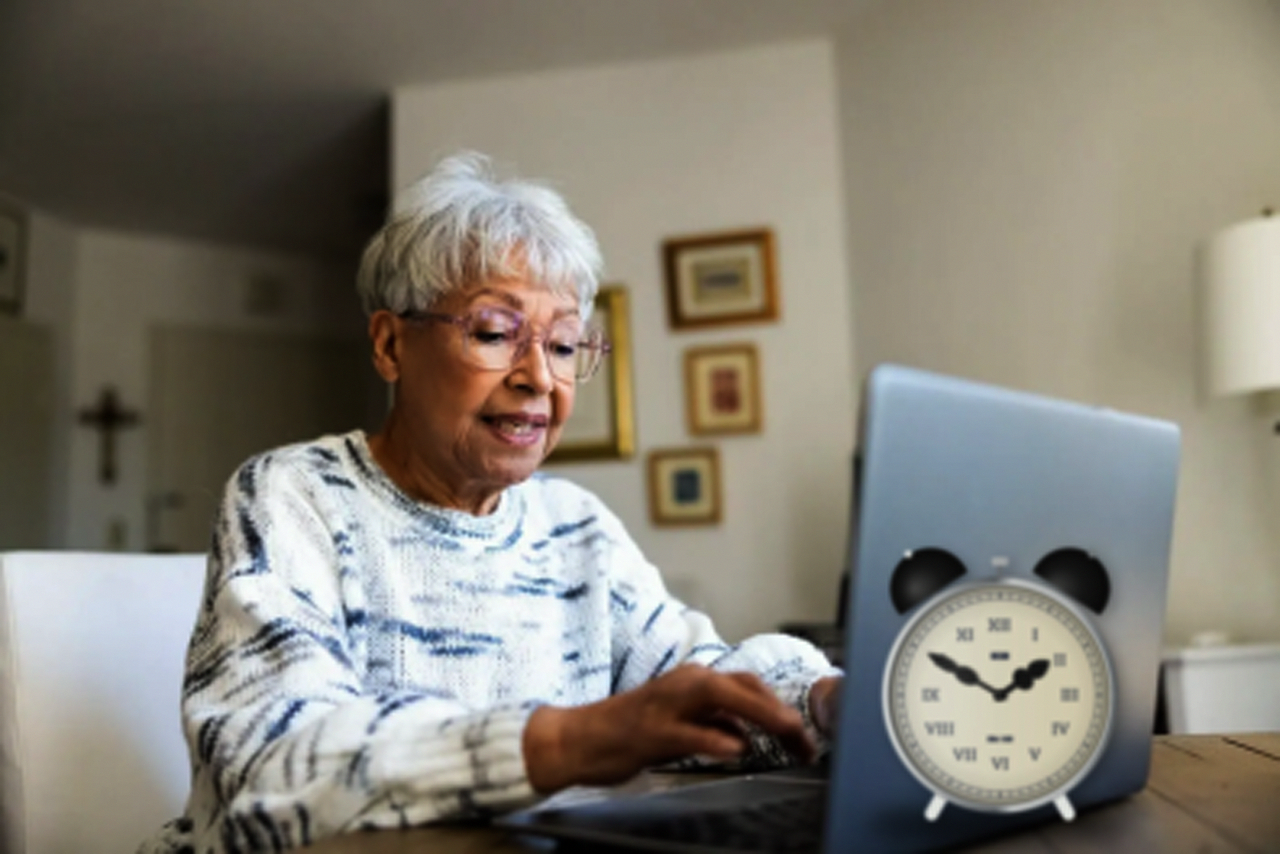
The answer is {"hour": 1, "minute": 50}
